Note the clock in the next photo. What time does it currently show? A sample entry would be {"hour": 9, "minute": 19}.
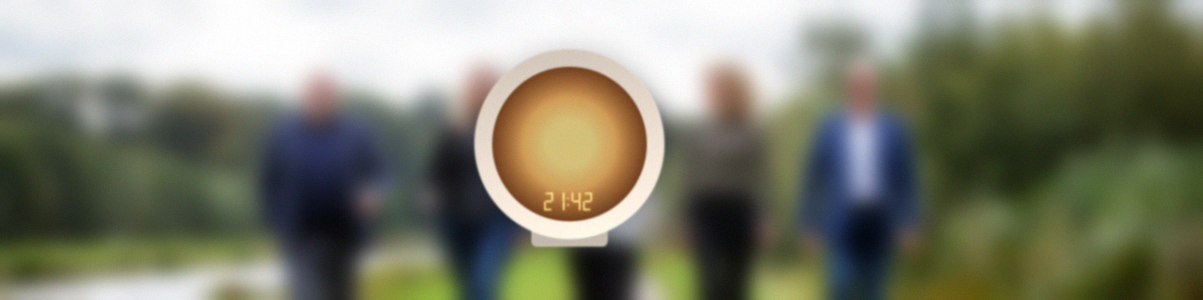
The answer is {"hour": 21, "minute": 42}
